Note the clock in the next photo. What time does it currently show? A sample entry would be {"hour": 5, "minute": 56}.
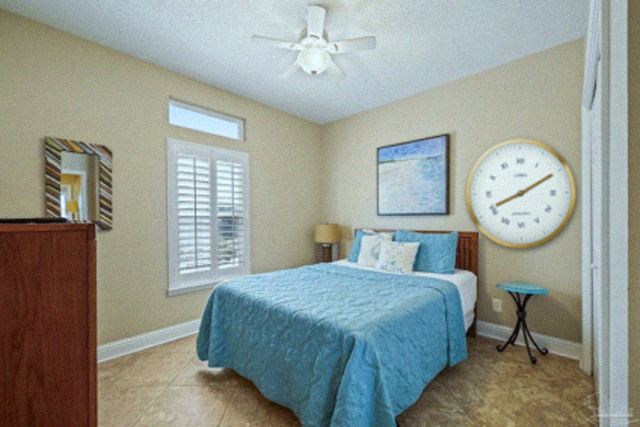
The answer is {"hour": 8, "minute": 10}
